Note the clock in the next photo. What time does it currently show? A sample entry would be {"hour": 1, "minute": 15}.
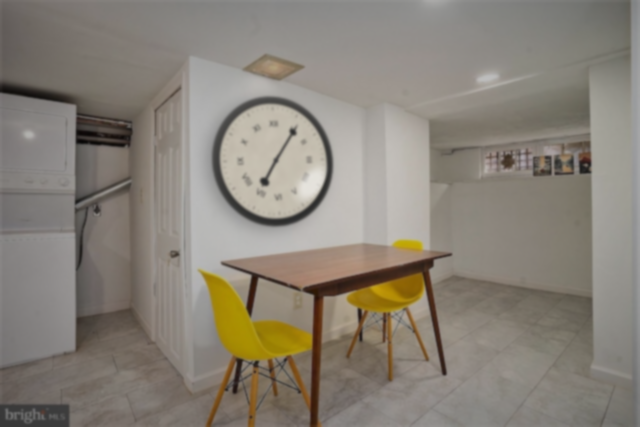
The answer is {"hour": 7, "minute": 6}
